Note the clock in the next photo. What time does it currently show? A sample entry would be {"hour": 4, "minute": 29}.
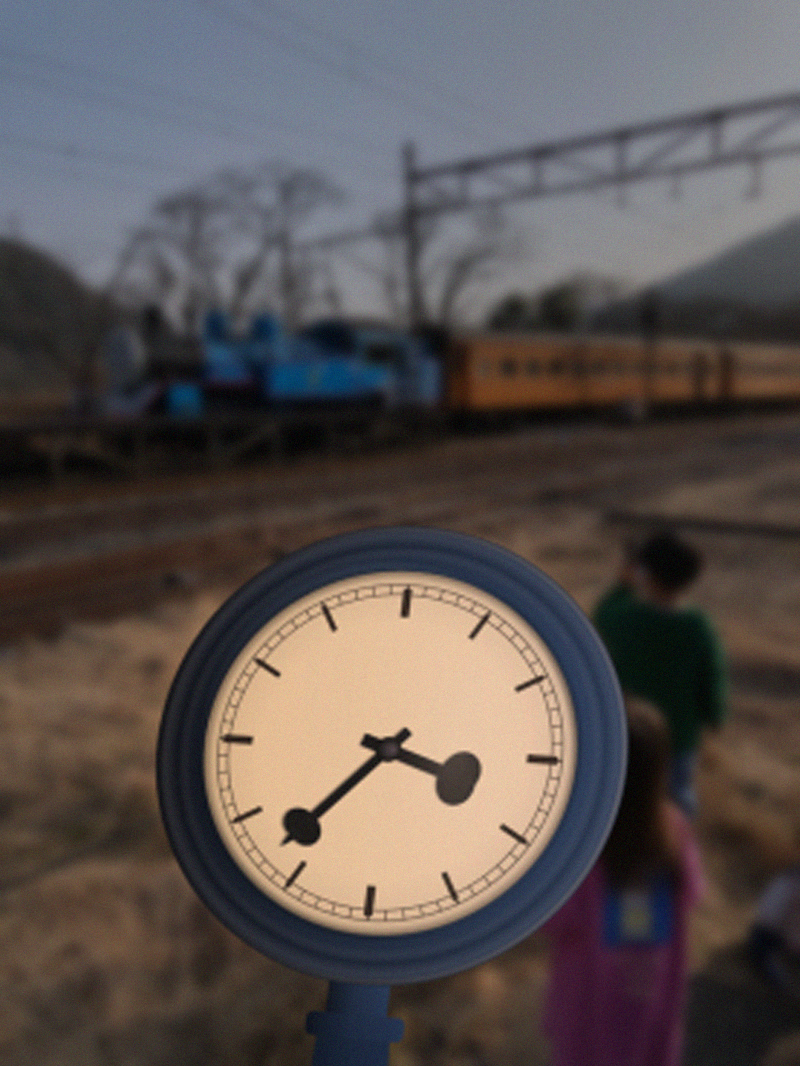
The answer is {"hour": 3, "minute": 37}
